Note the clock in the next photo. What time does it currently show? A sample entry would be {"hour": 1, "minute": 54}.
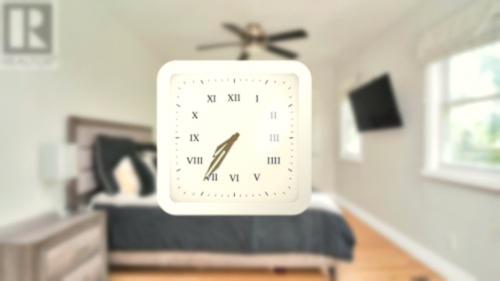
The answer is {"hour": 7, "minute": 36}
